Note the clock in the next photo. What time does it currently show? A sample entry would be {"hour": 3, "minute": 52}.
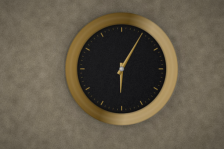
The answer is {"hour": 6, "minute": 5}
